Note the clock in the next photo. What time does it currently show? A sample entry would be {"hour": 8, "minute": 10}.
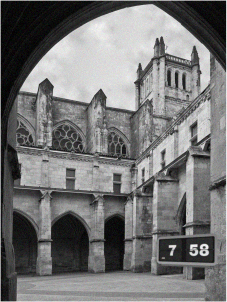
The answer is {"hour": 7, "minute": 58}
